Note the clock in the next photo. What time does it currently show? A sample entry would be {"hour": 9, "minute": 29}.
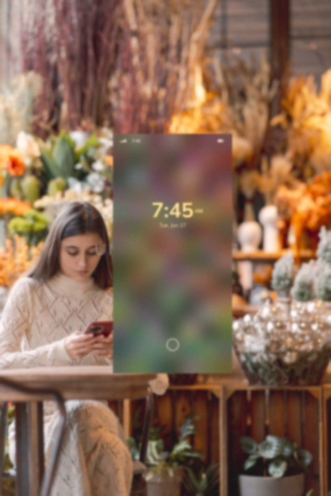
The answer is {"hour": 7, "minute": 45}
